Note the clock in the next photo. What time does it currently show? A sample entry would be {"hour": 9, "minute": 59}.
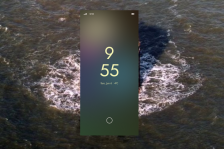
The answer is {"hour": 9, "minute": 55}
